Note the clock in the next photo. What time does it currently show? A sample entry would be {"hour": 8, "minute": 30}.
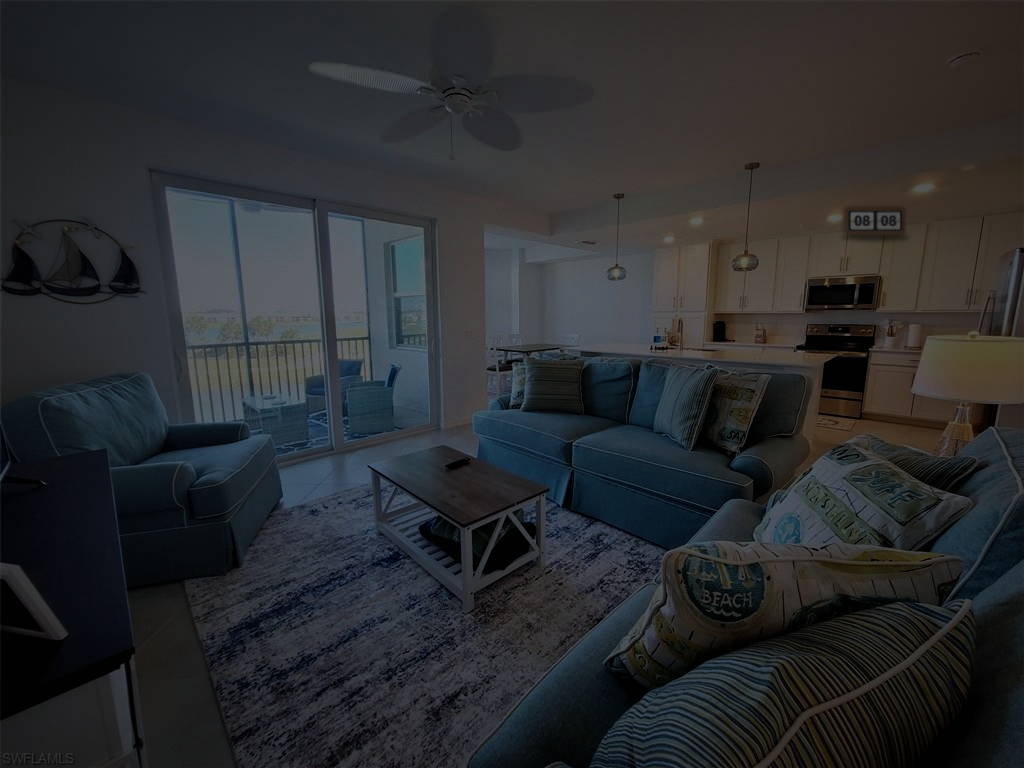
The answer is {"hour": 8, "minute": 8}
